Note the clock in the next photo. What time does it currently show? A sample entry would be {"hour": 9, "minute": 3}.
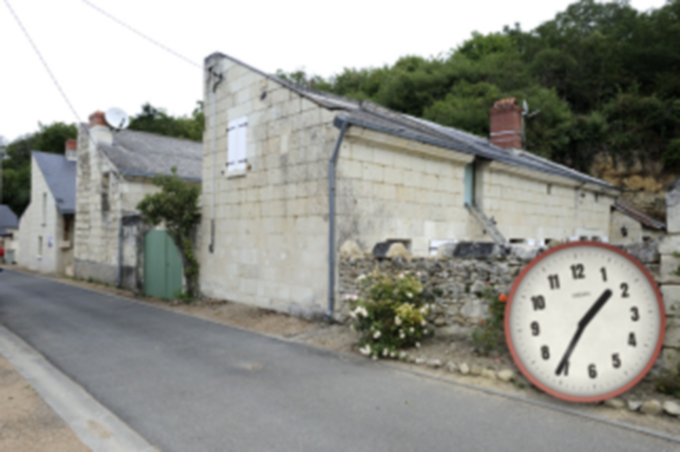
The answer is {"hour": 1, "minute": 36}
